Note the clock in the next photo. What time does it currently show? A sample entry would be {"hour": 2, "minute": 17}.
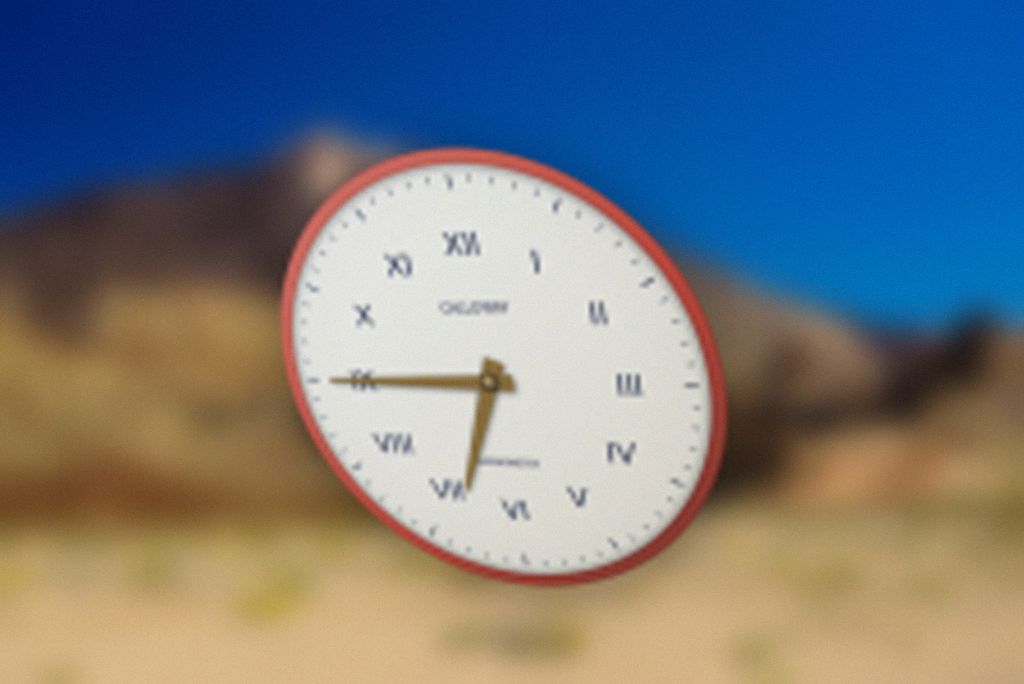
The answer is {"hour": 6, "minute": 45}
